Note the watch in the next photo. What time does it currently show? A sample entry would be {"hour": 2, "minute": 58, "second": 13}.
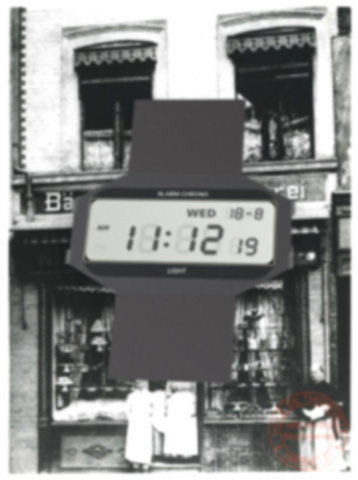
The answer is {"hour": 11, "minute": 12, "second": 19}
